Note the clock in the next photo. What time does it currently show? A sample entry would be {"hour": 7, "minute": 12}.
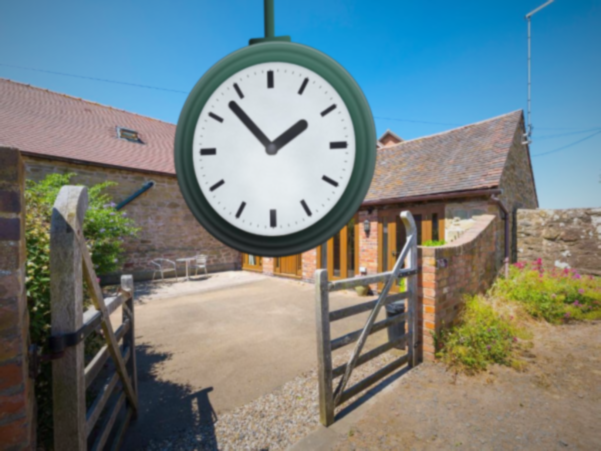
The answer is {"hour": 1, "minute": 53}
